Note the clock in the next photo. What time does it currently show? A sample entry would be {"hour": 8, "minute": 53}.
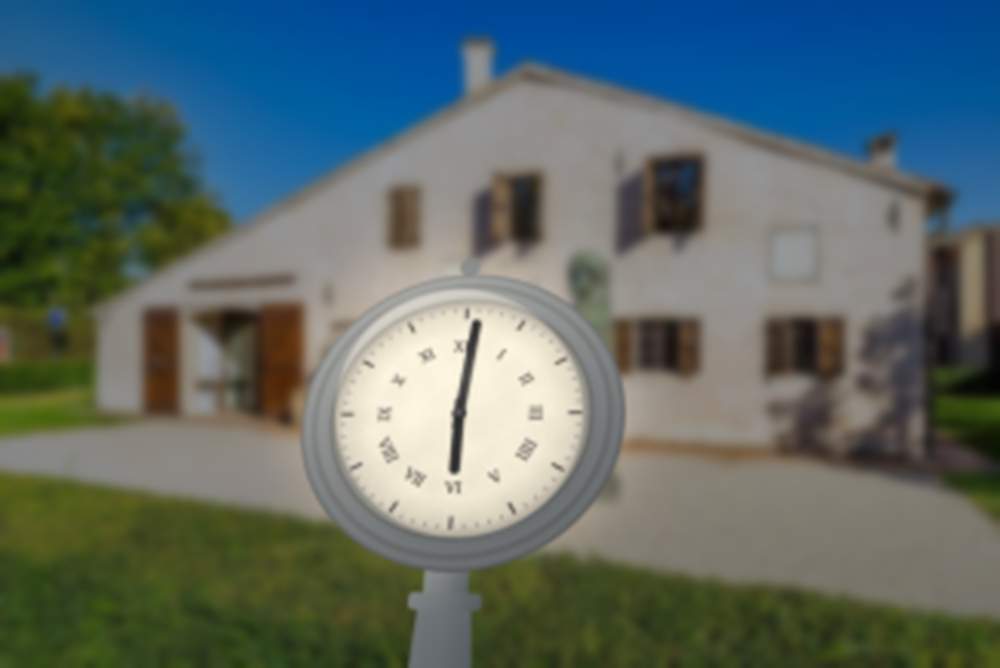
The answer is {"hour": 6, "minute": 1}
